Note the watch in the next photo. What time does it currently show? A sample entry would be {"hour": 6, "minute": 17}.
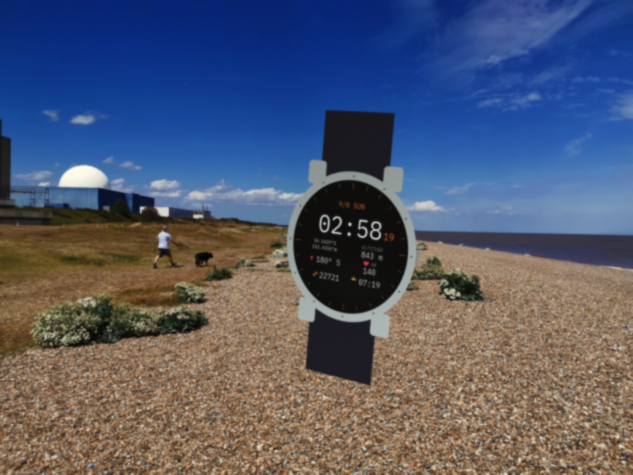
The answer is {"hour": 2, "minute": 58}
